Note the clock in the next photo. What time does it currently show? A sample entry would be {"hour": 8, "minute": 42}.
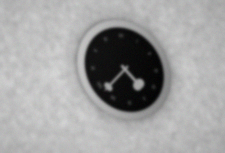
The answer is {"hour": 4, "minute": 38}
